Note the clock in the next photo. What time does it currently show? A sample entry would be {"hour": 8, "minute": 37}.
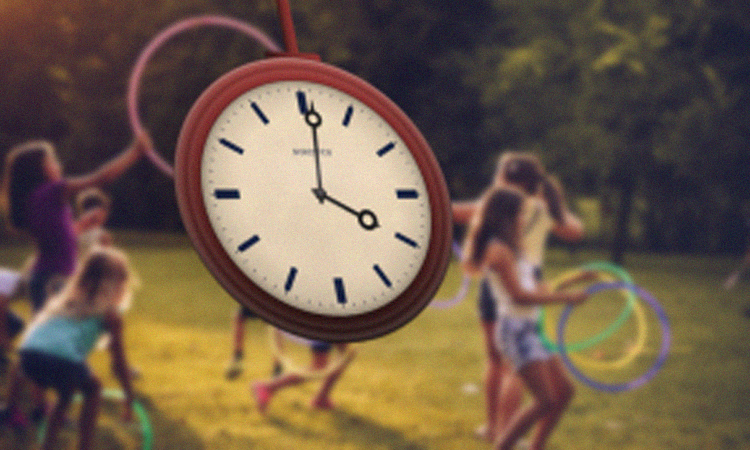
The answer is {"hour": 4, "minute": 1}
